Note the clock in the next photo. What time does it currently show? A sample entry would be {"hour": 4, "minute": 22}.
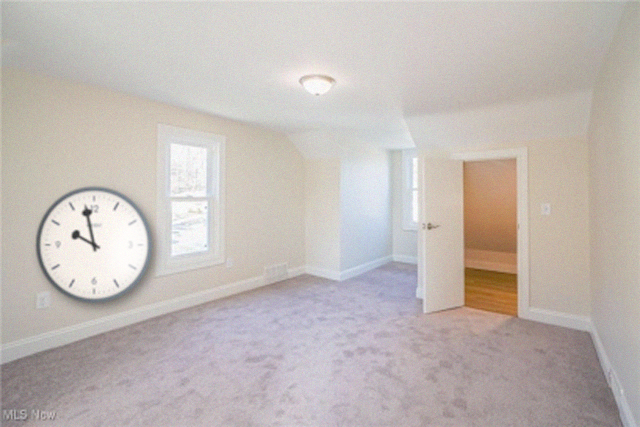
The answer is {"hour": 9, "minute": 58}
